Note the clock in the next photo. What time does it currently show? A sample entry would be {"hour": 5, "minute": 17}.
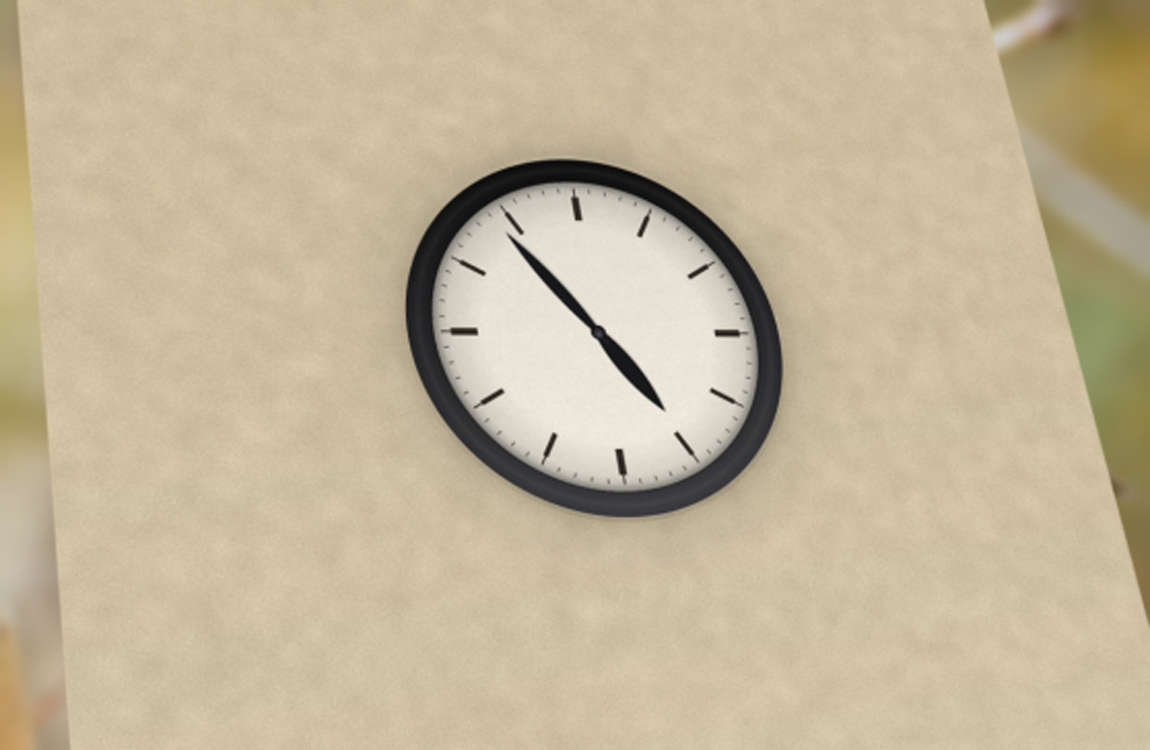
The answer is {"hour": 4, "minute": 54}
